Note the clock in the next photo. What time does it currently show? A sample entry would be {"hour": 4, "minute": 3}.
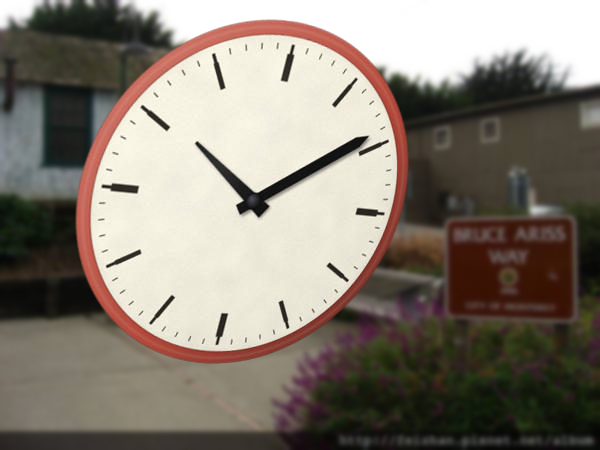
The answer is {"hour": 10, "minute": 9}
